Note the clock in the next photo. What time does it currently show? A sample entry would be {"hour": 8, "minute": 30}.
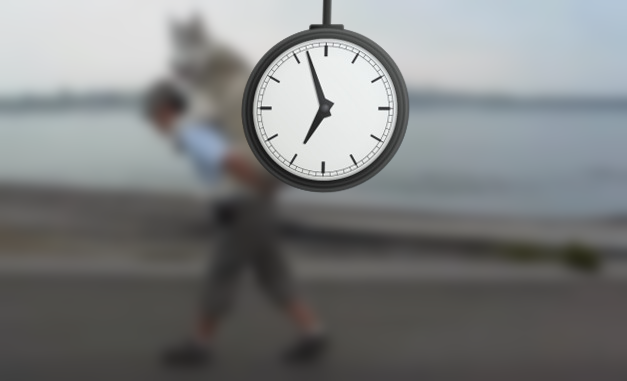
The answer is {"hour": 6, "minute": 57}
